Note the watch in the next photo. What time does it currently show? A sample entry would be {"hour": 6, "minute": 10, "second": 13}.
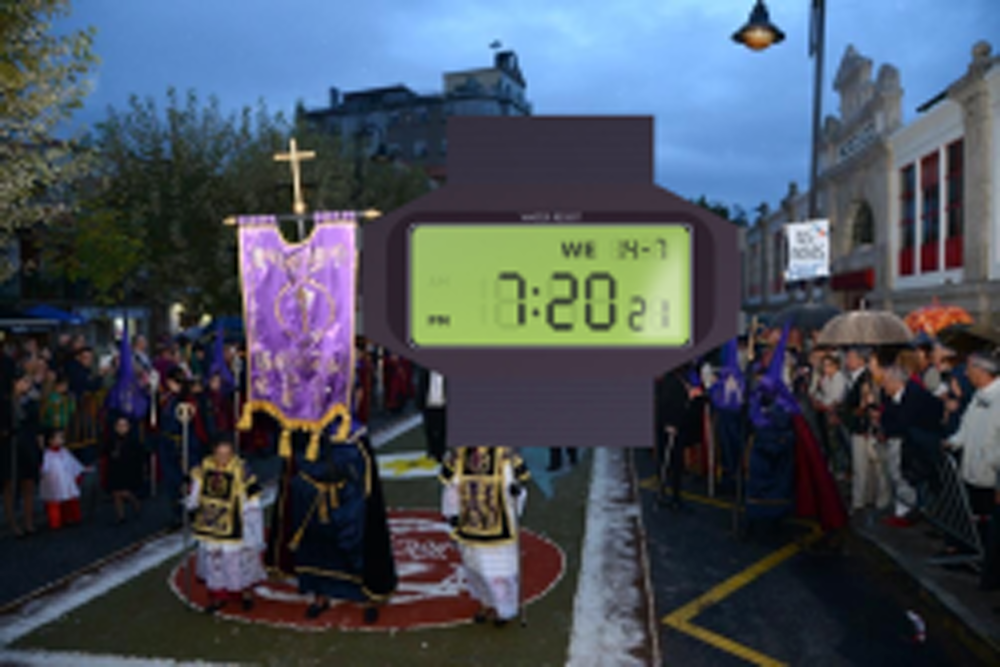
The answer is {"hour": 7, "minute": 20, "second": 21}
